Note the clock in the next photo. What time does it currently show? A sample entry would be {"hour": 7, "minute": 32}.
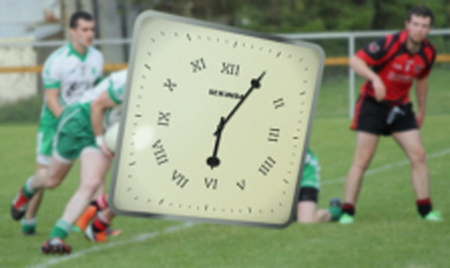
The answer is {"hour": 6, "minute": 5}
